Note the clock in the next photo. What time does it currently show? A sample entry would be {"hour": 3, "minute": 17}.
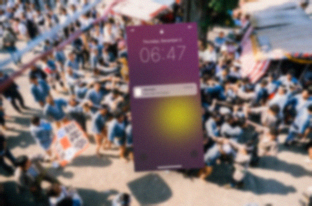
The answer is {"hour": 6, "minute": 47}
